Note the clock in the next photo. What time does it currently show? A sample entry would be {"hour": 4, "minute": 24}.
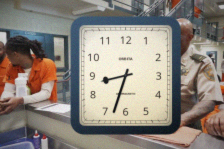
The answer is {"hour": 8, "minute": 33}
